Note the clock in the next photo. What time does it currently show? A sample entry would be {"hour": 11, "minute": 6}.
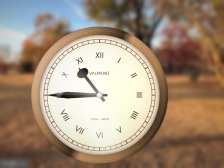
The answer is {"hour": 10, "minute": 45}
